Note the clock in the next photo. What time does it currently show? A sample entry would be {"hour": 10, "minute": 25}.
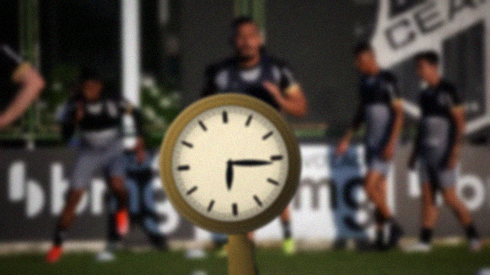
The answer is {"hour": 6, "minute": 16}
